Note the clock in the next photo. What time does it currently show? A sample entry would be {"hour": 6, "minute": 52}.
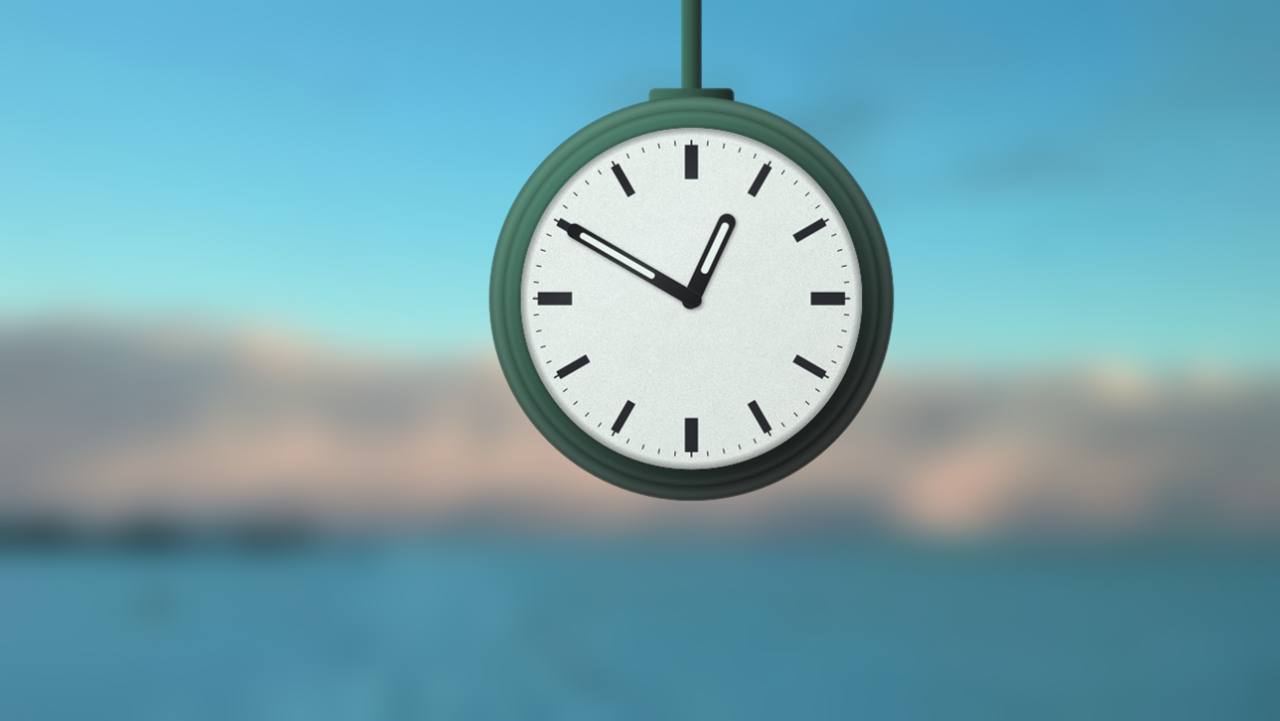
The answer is {"hour": 12, "minute": 50}
